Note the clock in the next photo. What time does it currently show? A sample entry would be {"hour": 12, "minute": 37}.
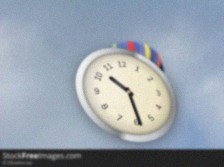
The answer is {"hour": 10, "minute": 29}
